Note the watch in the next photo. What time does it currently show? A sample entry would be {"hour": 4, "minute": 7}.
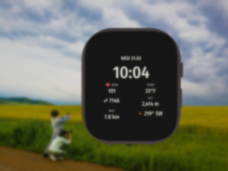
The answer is {"hour": 10, "minute": 4}
